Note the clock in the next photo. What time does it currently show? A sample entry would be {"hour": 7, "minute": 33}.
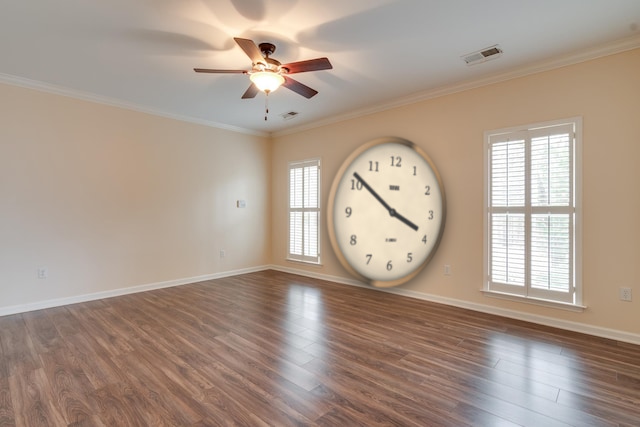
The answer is {"hour": 3, "minute": 51}
